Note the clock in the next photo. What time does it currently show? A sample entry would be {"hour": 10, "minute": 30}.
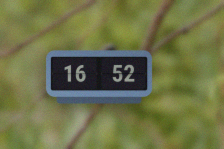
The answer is {"hour": 16, "minute": 52}
